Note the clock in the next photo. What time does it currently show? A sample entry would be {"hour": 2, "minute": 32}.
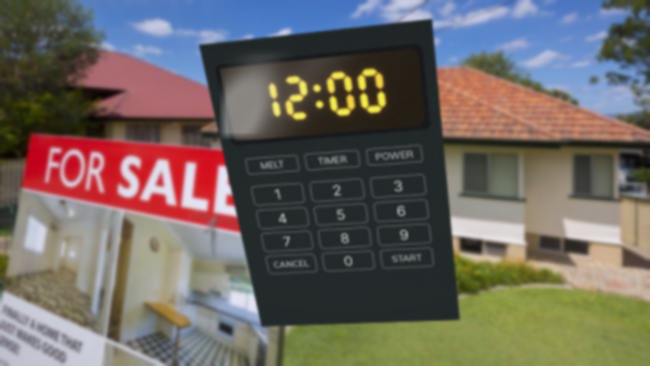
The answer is {"hour": 12, "minute": 0}
